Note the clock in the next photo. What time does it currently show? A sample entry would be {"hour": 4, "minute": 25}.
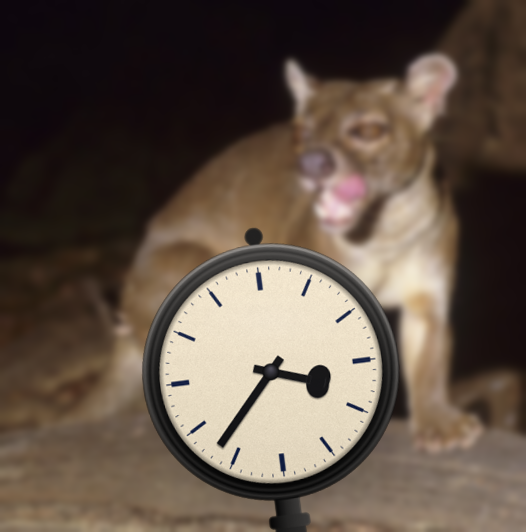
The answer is {"hour": 3, "minute": 37}
